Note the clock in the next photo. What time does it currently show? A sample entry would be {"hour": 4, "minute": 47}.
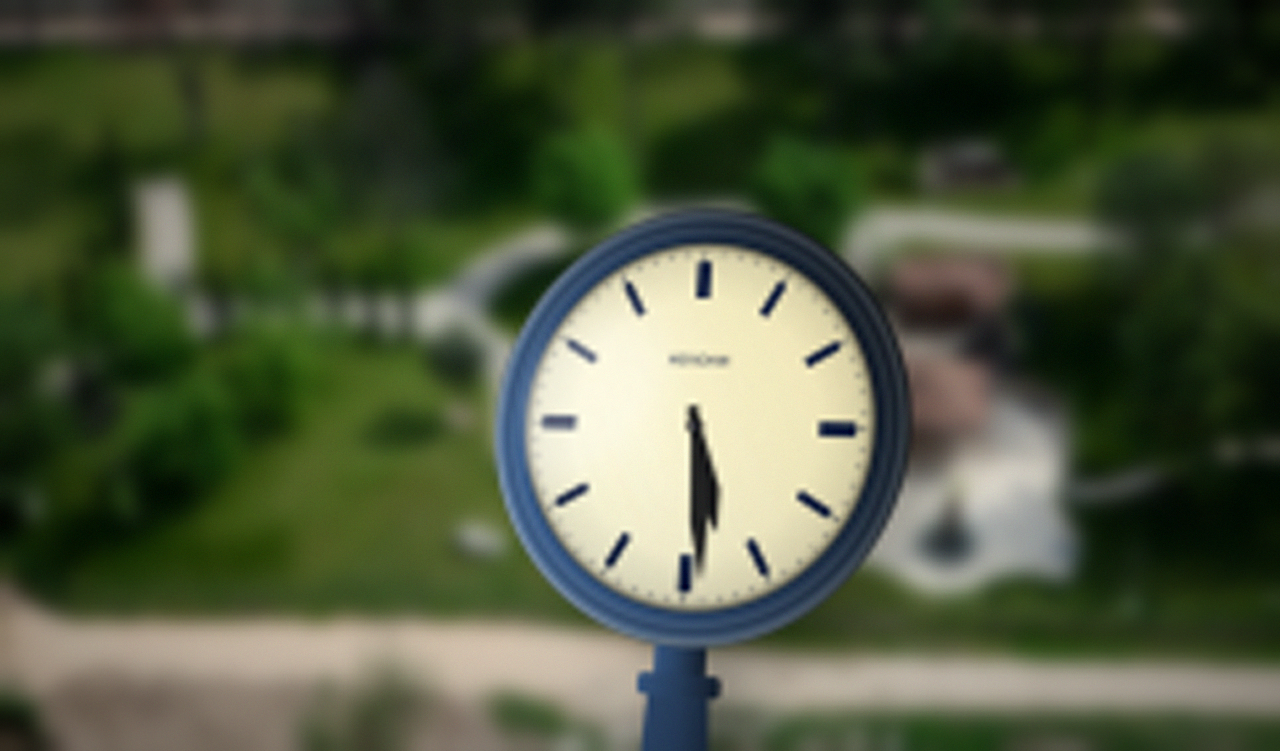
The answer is {"hour": 5, "minute": 29}
